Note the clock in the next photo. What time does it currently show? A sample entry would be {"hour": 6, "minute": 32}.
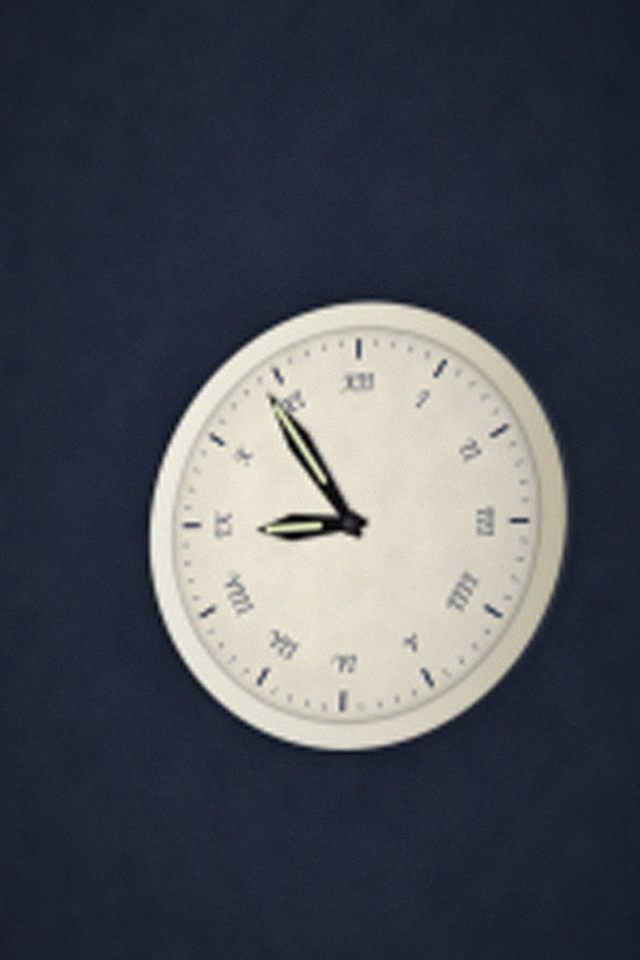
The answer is {"hour": 8, "minute": 54}
